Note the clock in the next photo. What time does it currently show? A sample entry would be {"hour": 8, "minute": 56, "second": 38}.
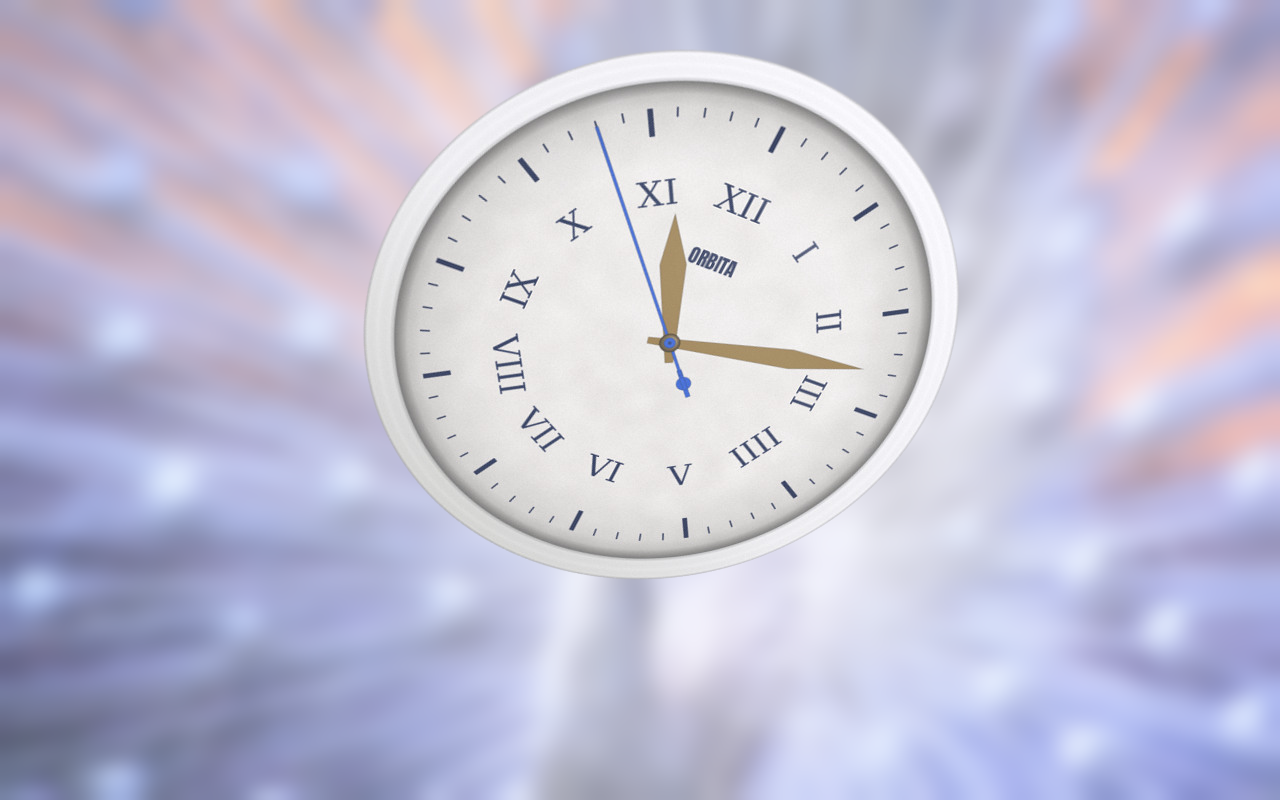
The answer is {"hour": 11, "minute": 12, "second": 53}
